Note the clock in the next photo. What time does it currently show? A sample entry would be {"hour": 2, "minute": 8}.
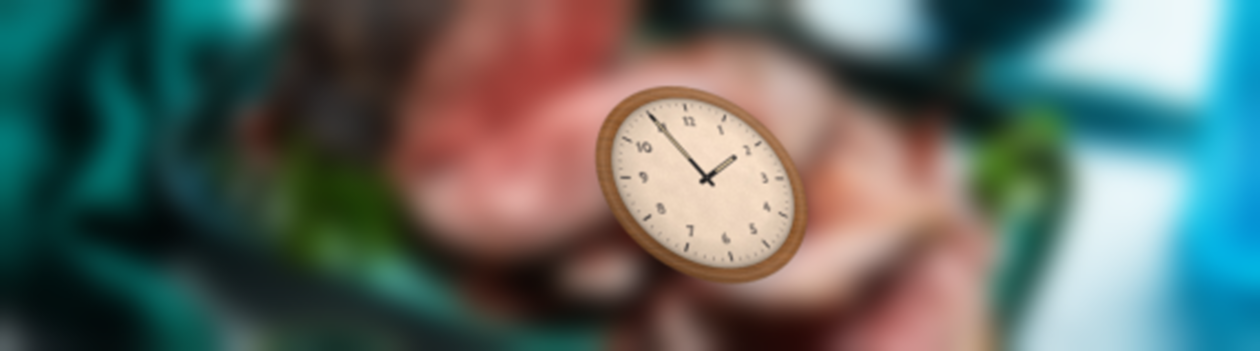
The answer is {"hour": 1, "minute": 55}
